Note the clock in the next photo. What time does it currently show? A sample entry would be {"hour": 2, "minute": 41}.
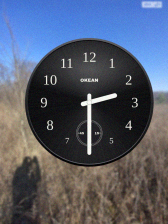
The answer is {"hour": 2, "minute": 30}
